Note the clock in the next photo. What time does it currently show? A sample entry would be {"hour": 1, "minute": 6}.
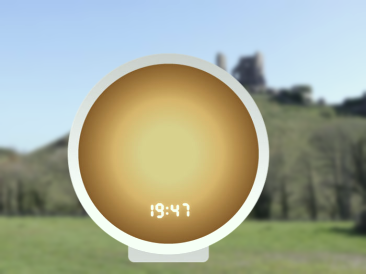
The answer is {"hour": 19, "minute": 47}
